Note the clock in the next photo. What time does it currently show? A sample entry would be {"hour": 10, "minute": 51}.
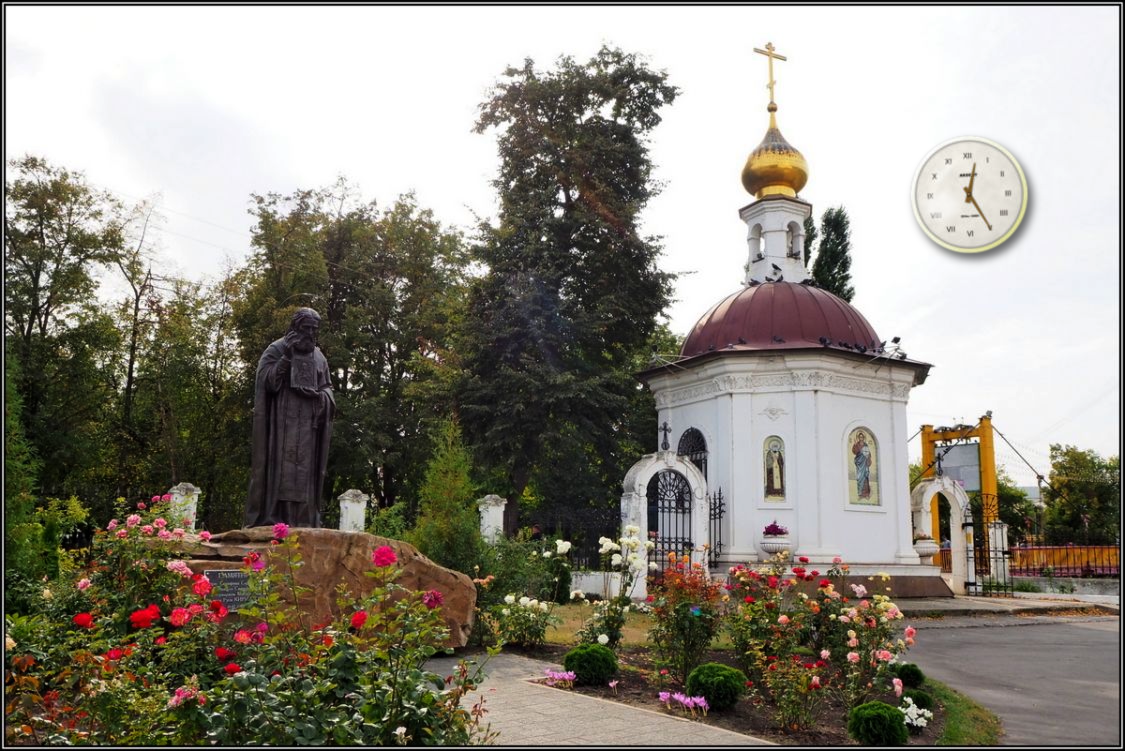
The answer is {"hour": 12, "minute": 25}
